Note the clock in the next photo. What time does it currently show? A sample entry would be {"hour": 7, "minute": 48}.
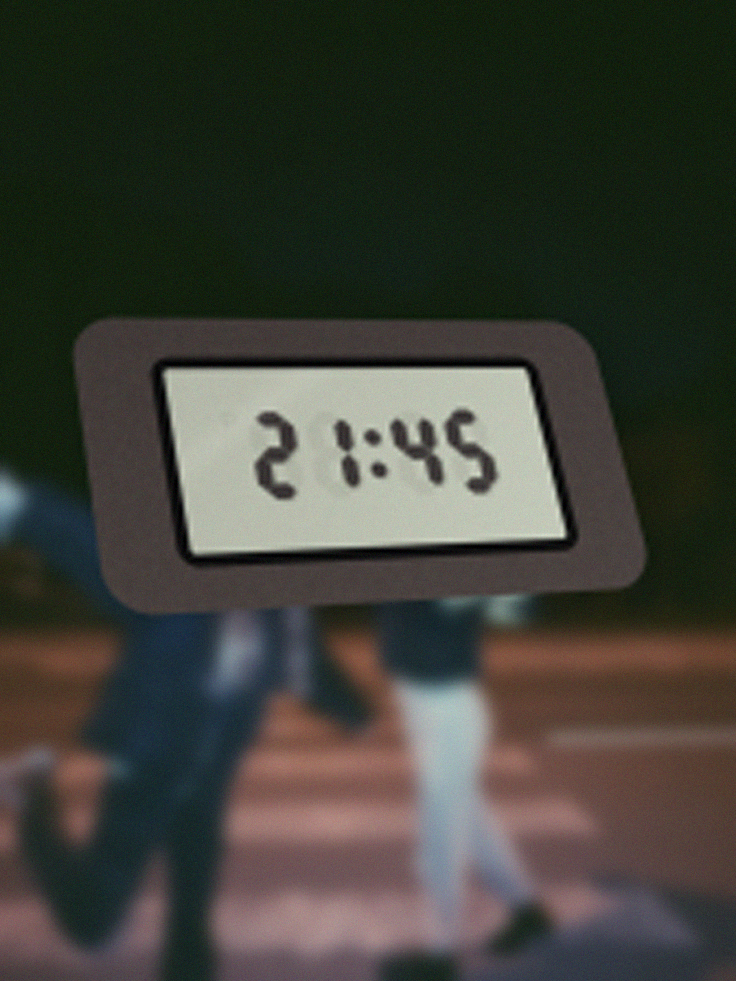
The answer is {"hour": 21, "minute": 45}
